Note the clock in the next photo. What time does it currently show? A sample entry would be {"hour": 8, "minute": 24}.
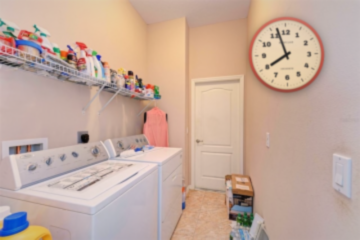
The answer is {"hour": 7, "minute": 57}
